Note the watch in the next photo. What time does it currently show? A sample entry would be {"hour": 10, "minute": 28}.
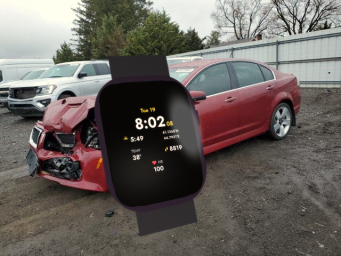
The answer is {"hour": 8, "minute": 2}
